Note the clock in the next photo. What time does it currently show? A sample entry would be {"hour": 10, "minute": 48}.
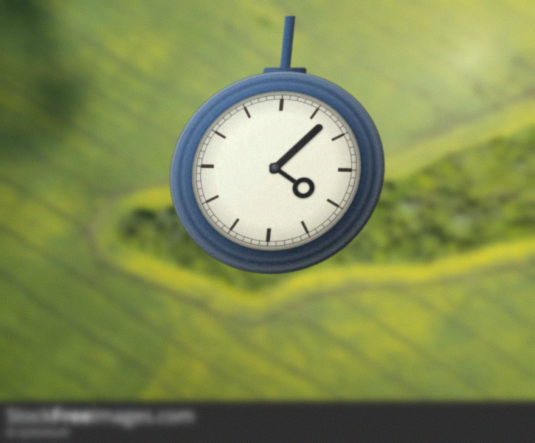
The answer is {"hour": 4, "minute": 7}
